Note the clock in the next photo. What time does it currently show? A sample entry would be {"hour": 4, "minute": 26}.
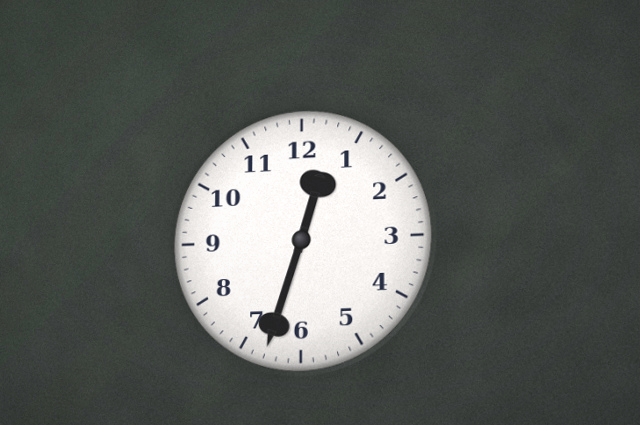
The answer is {"hour": 12, "minute": 33}
